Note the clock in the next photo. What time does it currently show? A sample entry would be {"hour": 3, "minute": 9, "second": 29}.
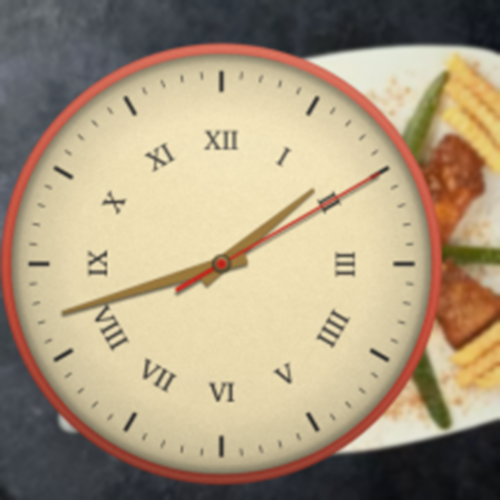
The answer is {"hour": 1, "minute": 42, "second": 10}
